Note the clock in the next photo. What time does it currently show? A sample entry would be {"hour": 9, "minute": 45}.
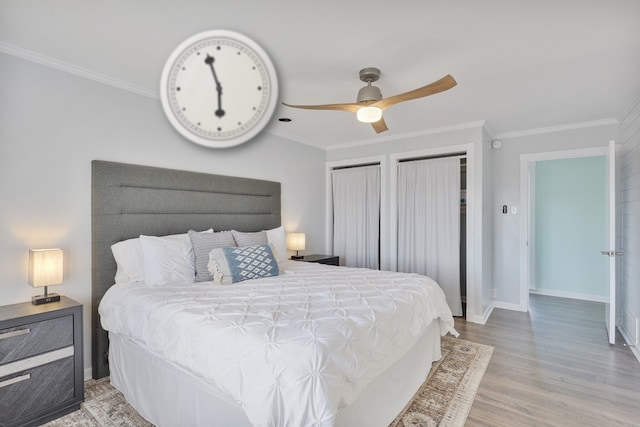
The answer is {"hour": 5, "minute": 57}
